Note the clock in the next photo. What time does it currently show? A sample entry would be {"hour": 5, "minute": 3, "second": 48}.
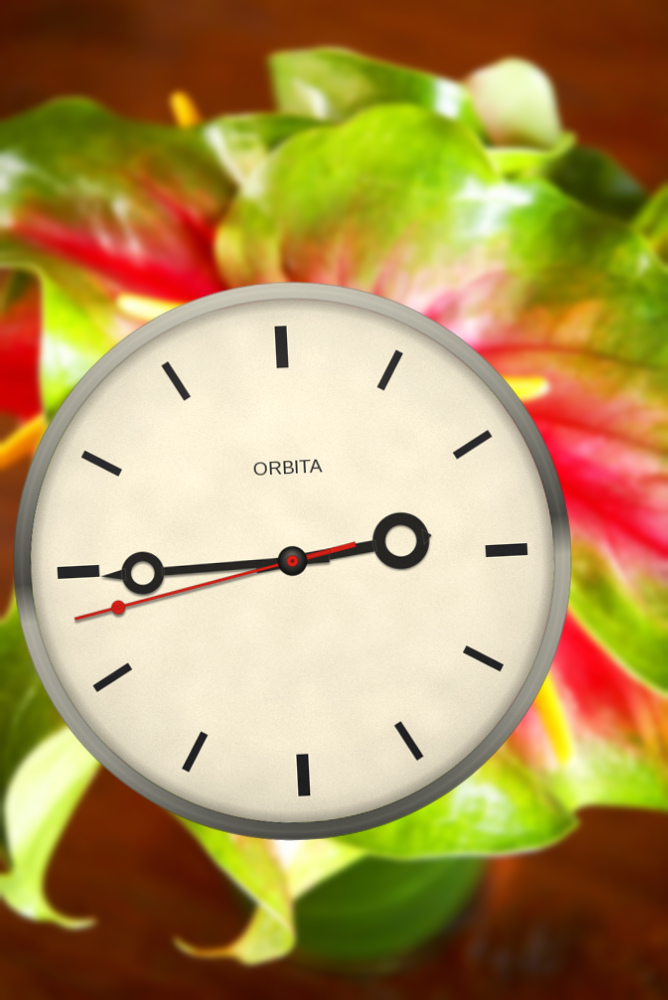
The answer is {"hour": 2, "minute": 44, "second": 43}
